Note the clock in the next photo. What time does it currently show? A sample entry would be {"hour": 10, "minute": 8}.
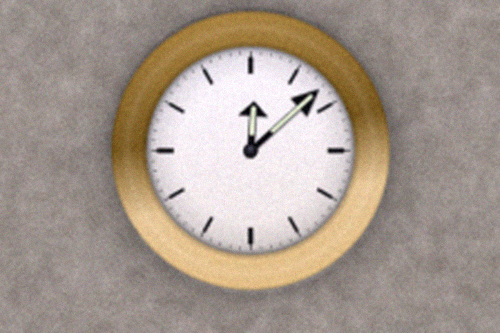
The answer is {"hour": 12, "minute": 8}
